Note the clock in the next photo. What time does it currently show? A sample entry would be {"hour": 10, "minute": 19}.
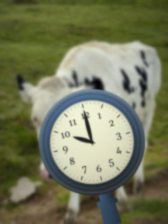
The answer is {"hour": 10, "minute": 0}
